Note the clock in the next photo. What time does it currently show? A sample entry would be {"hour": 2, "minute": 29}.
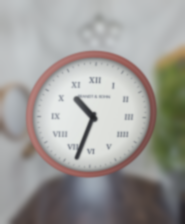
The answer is {"hour": 10, "minute": 33}
